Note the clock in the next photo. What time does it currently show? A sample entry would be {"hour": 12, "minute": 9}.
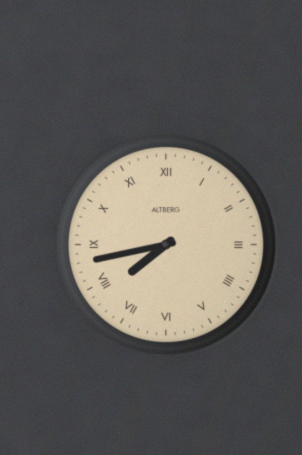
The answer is {"hour": 7, "minute": 43}
